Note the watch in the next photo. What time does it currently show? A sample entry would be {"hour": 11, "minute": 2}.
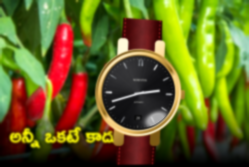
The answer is {"hour": 2, "minute": 42}
